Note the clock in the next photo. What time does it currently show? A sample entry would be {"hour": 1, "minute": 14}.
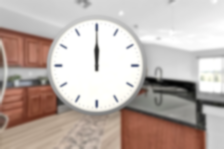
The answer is {"hour": 12, "minute": 0}
